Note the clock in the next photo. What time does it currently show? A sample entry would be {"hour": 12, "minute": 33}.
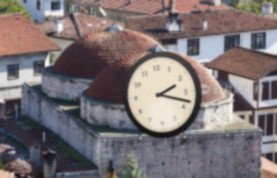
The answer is {"hour": 2, "minute": 18}
